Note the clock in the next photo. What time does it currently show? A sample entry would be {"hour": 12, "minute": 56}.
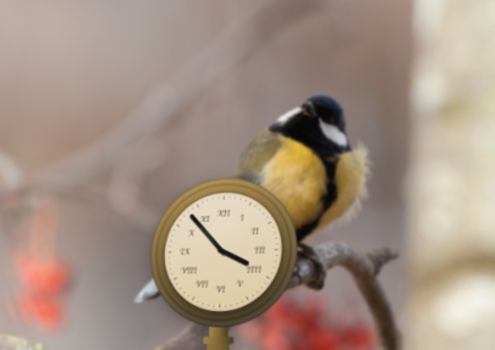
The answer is {"hour": 3, "minute": 53}
